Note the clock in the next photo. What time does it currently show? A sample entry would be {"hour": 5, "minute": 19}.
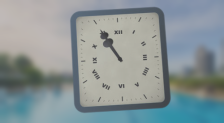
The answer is {"hour": 10, "minute": 55}
